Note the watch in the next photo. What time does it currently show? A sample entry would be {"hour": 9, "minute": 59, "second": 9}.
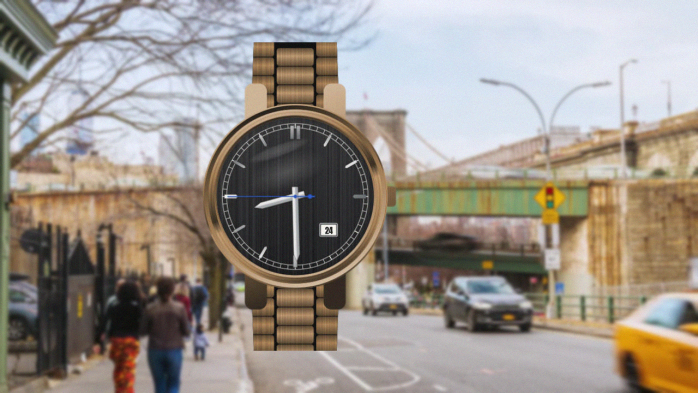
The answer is {"hour": 8, "minute": 29, "second": 45}
